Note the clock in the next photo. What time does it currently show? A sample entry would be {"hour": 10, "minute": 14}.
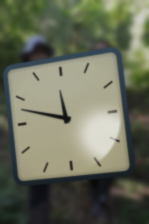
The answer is {"hour": 11, "minute": 48}
